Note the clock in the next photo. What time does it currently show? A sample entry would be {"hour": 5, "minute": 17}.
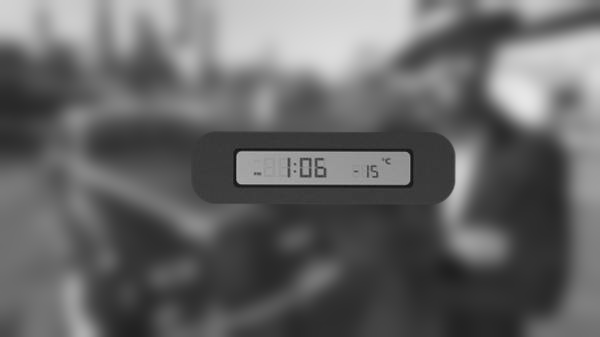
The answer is {"hour": 1, "minute": 6}
